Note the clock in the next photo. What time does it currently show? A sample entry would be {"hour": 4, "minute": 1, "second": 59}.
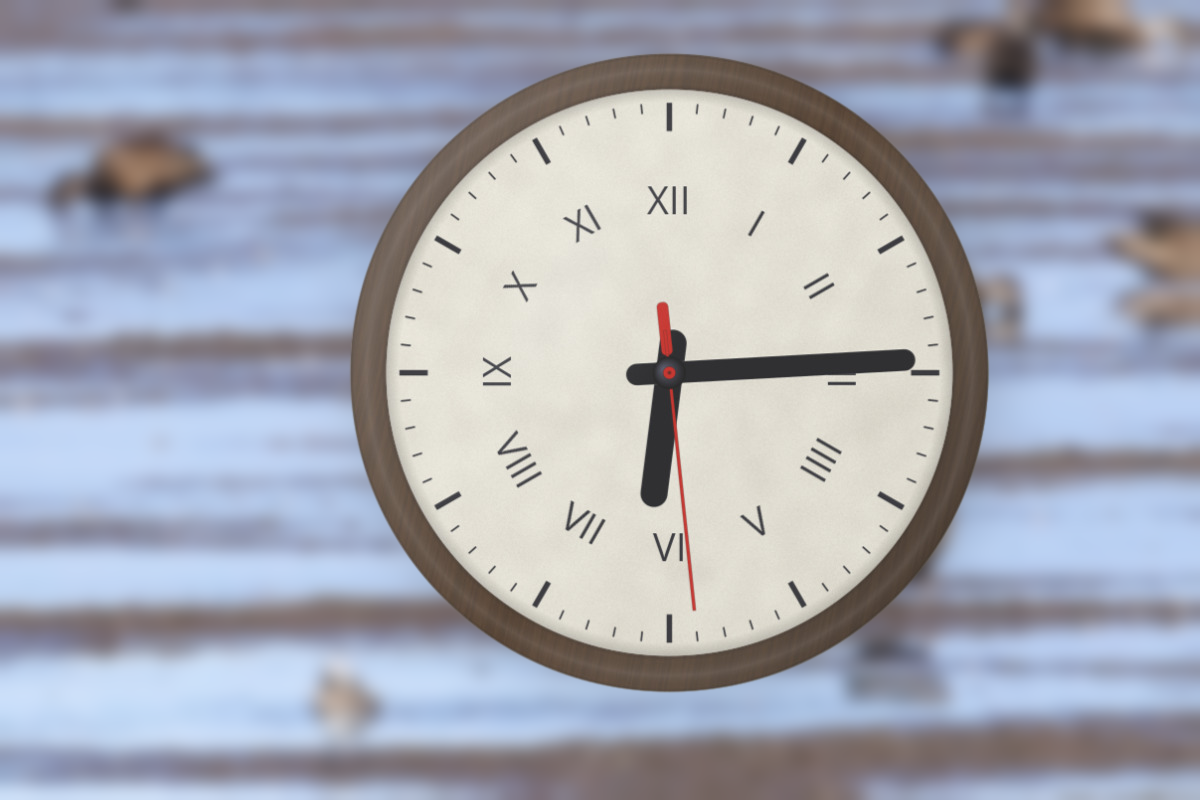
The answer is {"hour": 6, "minute": 14, "second": 29}
